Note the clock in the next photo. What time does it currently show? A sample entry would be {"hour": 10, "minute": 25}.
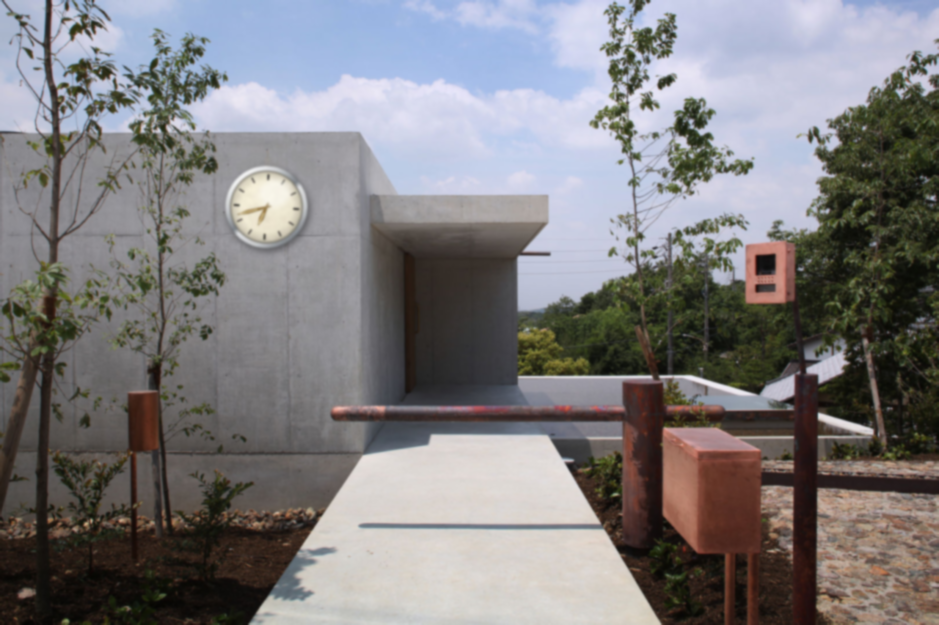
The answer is {"hour": 6, "minute": 42}
